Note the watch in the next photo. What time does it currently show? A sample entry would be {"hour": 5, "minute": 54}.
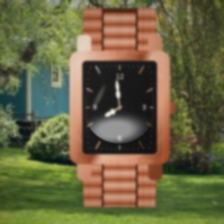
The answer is {"hour": 7, "minute": 59}
